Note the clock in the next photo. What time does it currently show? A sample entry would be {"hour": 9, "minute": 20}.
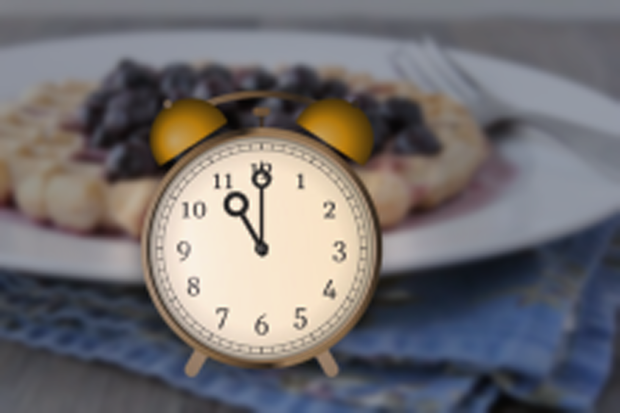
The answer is {"hour": 11, "minute": 0}
